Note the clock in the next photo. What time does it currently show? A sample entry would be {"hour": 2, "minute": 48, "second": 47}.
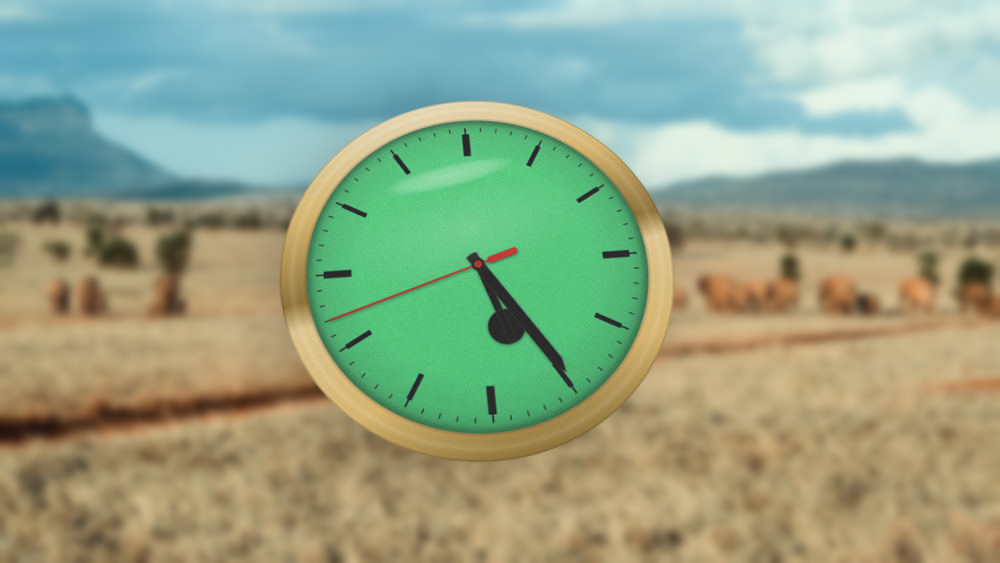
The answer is {"hour": 5, "minute": 24, "second": 42}
